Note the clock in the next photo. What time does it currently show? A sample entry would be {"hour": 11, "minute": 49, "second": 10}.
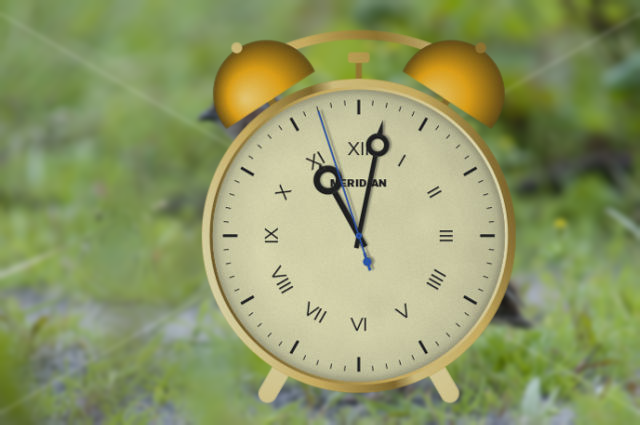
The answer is {"hour": 11, "minute": 1, "second": 57}
